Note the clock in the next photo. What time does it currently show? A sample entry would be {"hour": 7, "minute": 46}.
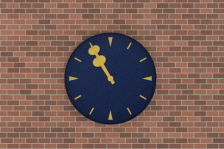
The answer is {"hour": 10, "minute": 55}
